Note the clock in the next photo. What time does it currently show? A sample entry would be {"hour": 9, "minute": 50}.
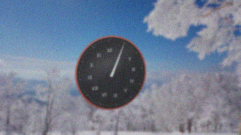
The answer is {"hour": 1, "minute": 5}
